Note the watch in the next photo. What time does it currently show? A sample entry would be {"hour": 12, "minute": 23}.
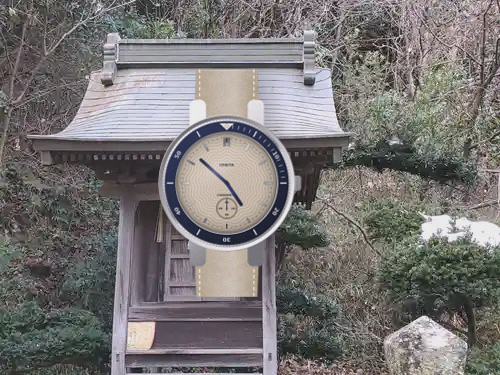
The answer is {"hour": 4, "minute": 52}
